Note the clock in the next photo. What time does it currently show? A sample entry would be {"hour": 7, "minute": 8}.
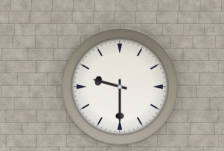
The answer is {"hour": 9, "minute": 30}
